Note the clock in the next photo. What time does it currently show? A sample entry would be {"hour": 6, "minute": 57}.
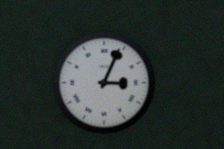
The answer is {"hour": 3, "minute": 4}
